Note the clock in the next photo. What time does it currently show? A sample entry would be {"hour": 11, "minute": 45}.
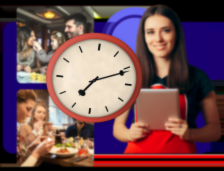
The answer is {"hour": 7, "minute": 11}
